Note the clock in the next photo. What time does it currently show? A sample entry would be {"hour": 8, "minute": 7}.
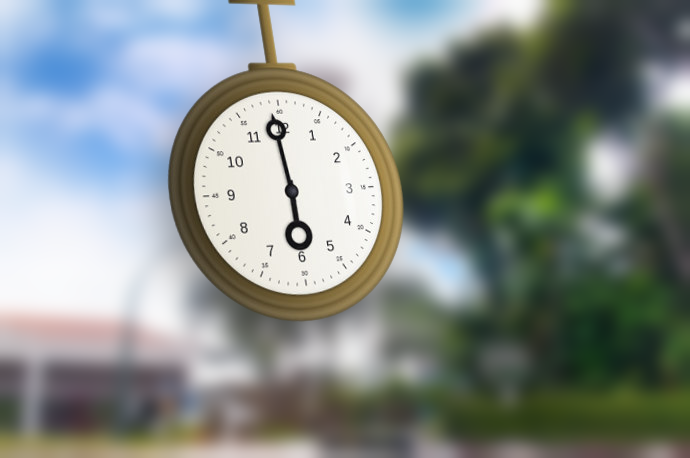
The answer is {"hour": 5, "minute": 59}
